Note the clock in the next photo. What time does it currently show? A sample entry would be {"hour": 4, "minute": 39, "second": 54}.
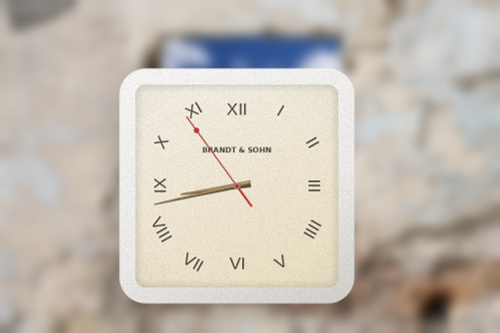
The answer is {"hour": 8, "minute": 42, "second": 54}
